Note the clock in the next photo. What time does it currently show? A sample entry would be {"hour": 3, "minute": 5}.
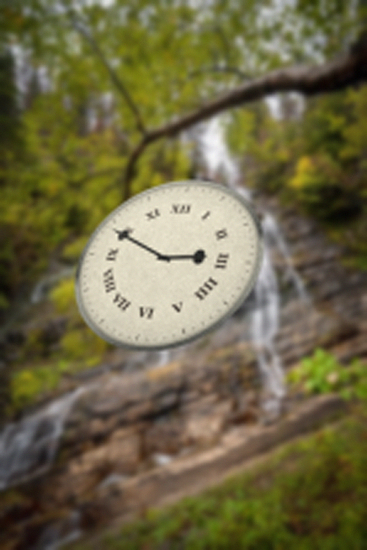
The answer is {"hour": 2, "minute": 49}
